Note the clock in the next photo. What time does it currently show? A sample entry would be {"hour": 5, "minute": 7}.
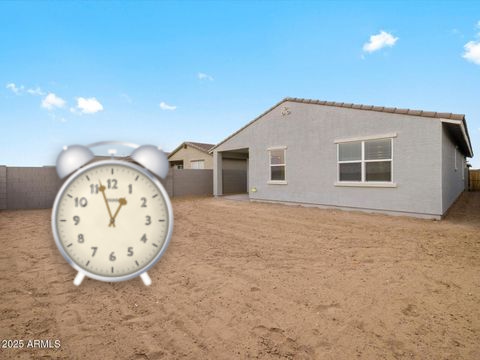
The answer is {"hour": 12, "minute": 57}
